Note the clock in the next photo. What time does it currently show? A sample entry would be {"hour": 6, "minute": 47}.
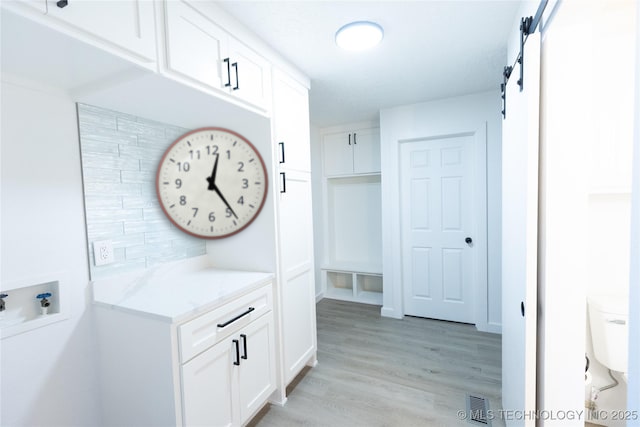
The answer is {"hour": 12, "minute": 24}
